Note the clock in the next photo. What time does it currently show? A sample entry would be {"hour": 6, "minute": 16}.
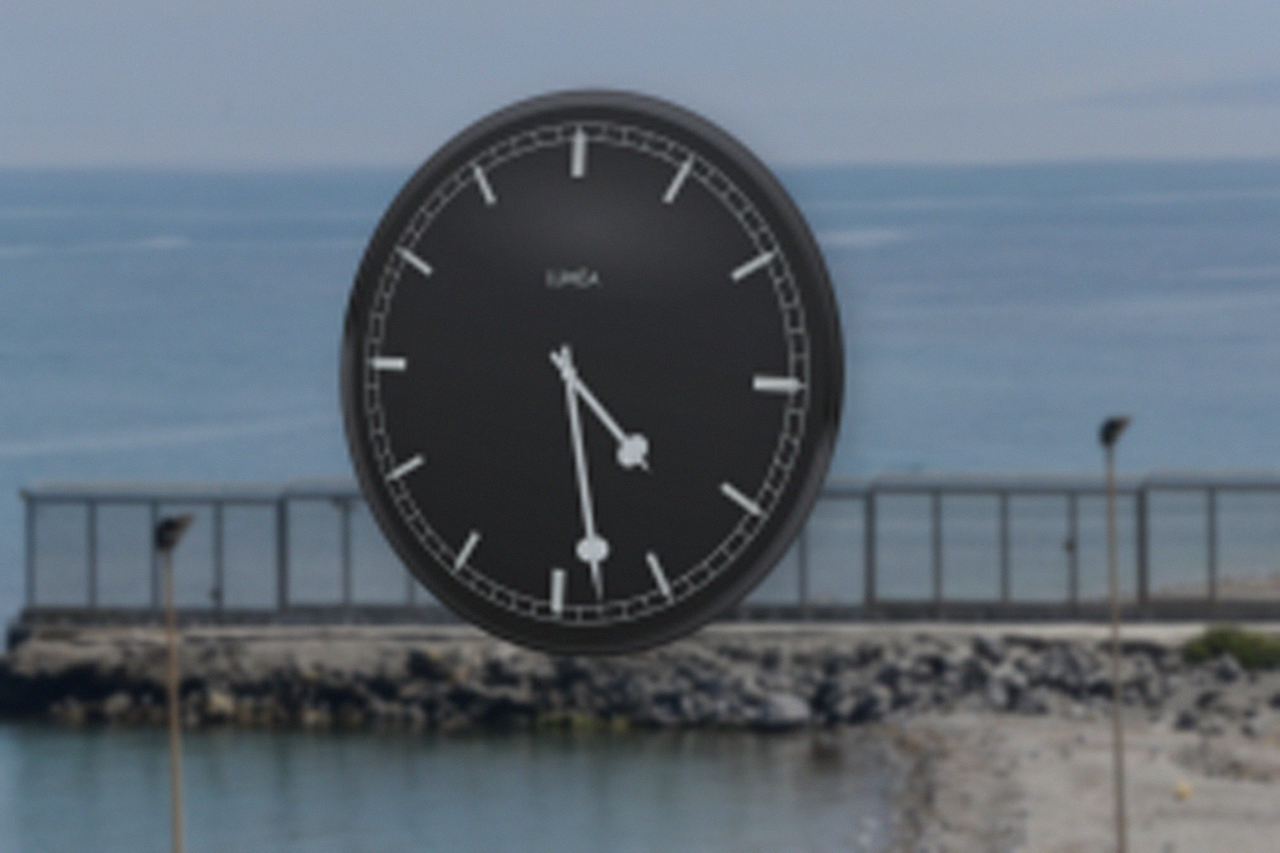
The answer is {"hour": 4, "minute": 28}
